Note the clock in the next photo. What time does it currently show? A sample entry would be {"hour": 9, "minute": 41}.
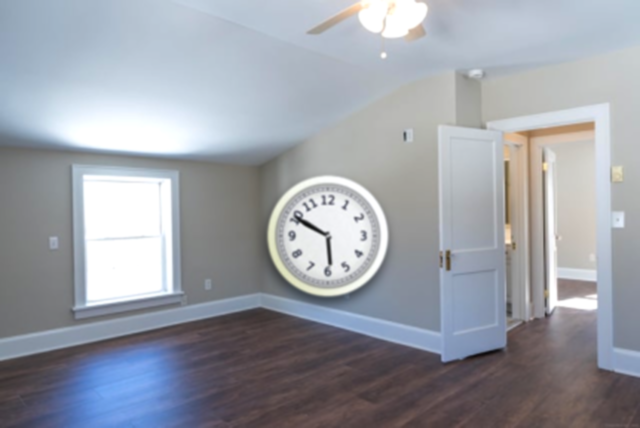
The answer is {"hour": 5, "minute": 50}
